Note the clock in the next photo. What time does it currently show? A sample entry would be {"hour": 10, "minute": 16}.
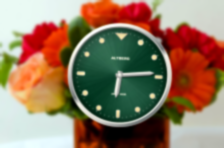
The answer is {"hour": 6, "minute": 14}
